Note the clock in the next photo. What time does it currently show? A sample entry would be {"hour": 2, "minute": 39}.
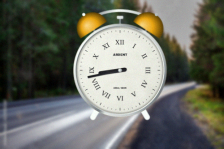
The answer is {"hour": 8, "minute": 43}
